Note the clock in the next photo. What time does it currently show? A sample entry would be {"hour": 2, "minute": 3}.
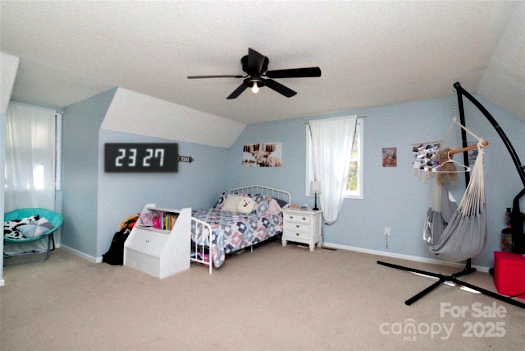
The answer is {"hour": 23, "minute": 27}
